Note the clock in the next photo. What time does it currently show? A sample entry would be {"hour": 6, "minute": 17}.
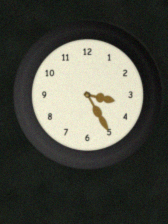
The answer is {"hour": 3, "minute": 25}
